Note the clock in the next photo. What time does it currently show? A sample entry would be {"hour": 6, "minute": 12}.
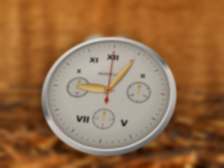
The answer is {"hour": 9, "minute": 5}
